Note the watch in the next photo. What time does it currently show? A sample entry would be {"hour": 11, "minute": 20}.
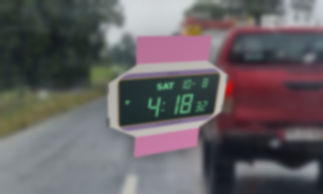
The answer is {"hour": 4, "minute": 18}
